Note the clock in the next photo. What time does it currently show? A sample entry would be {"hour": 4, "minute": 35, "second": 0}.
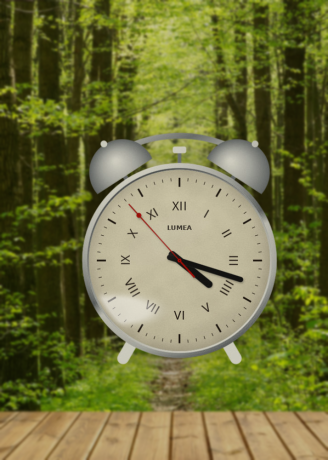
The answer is {"hour": 4, "minute": 17, "second": 53}
